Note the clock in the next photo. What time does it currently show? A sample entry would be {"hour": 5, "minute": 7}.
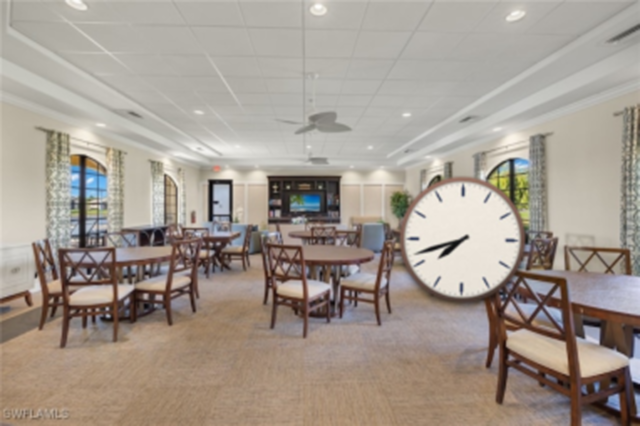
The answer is {"hour": 7, "minute": 42}
